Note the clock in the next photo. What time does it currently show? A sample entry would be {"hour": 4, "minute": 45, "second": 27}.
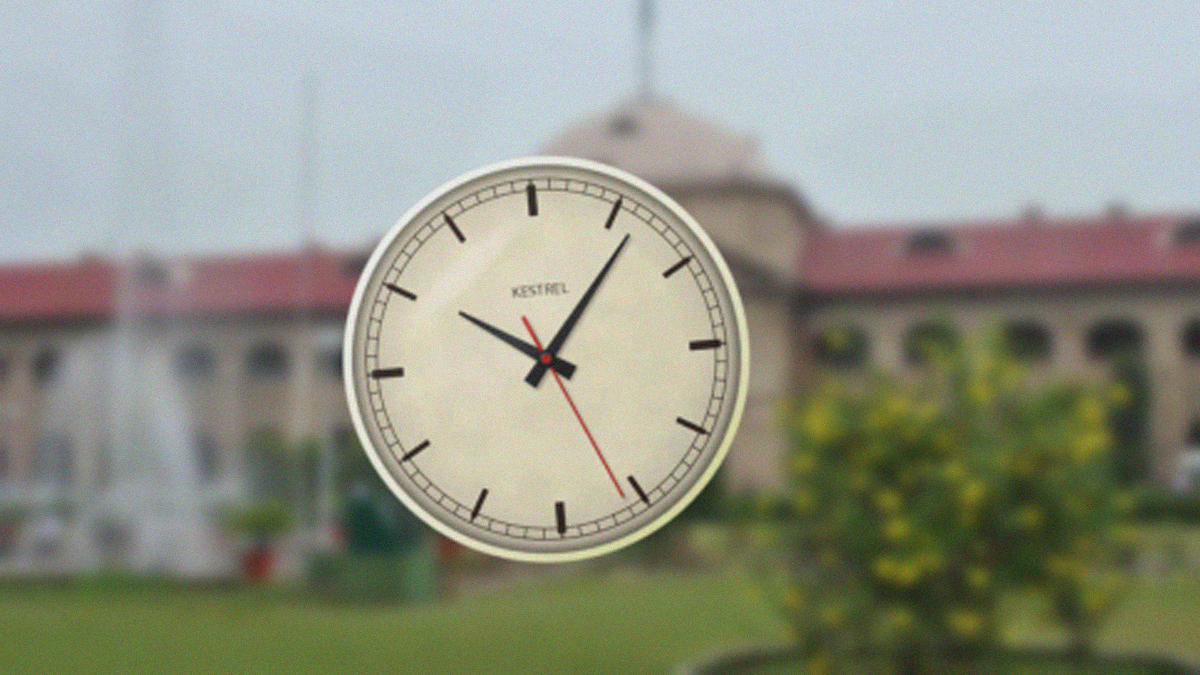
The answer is {"hour": 10, "minute": 6, "second": 26}
